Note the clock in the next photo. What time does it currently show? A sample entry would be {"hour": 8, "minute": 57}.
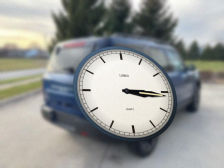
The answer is {"hour": 3, "minute": 16}
